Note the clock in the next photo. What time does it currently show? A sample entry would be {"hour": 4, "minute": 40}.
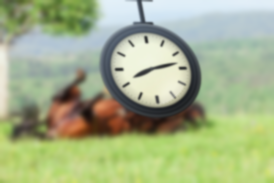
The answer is {"hour": 8, "minute": 13}
